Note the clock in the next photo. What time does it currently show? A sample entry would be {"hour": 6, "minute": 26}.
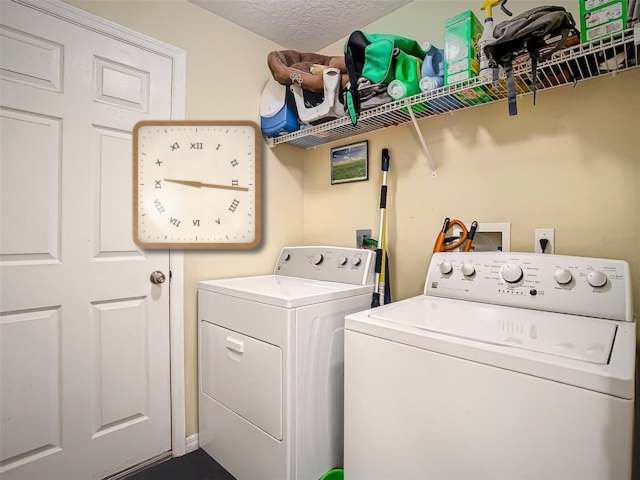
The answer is {"hour": 9, "minute": 16}
